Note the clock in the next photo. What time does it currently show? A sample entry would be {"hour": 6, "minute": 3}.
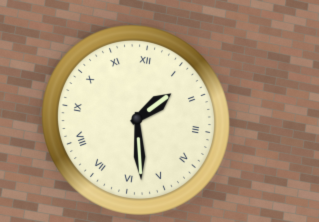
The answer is {"hour": 1, "minute": 28}
